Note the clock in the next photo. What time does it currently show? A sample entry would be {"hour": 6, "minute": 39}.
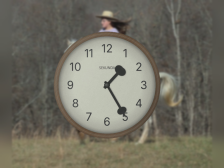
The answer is {"hour": 1, "minute": 25}
